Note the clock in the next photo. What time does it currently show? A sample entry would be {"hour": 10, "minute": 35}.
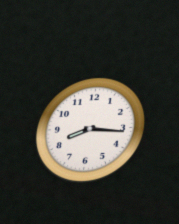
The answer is {"hour": 8, "minute": 16}
